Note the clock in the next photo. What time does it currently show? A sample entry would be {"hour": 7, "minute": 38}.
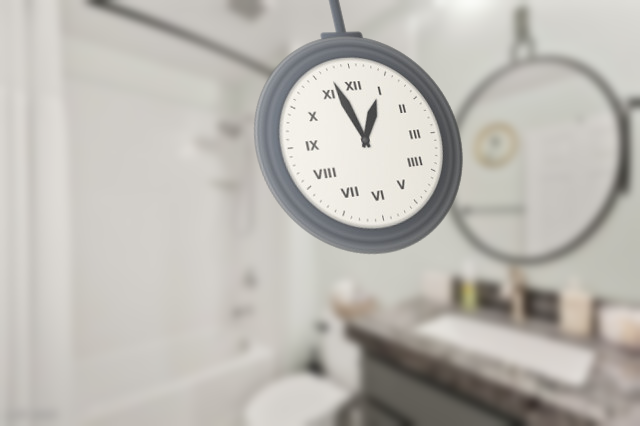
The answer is {"hour": 12, "minute": 57}
